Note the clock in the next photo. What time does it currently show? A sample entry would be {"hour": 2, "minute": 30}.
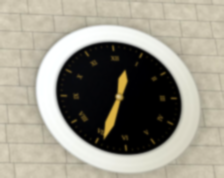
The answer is {"hour": 12, "minute": 34}
